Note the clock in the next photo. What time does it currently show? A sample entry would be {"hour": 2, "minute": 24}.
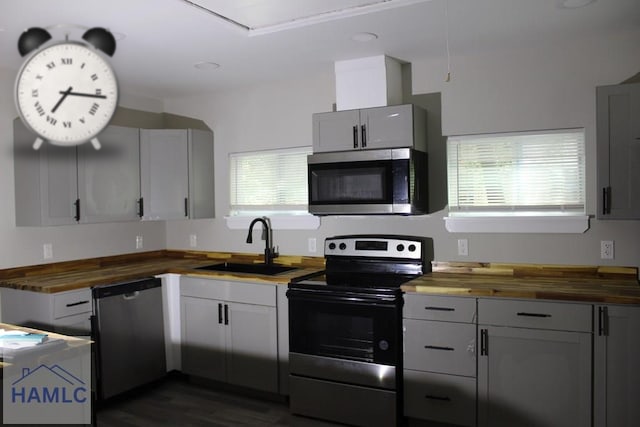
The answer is {"hour": 7, "minute": 16}
